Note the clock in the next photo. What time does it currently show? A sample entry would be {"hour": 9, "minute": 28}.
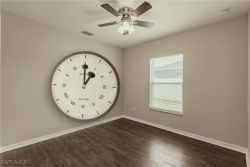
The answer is {"hour": 1, "minute": 0}
